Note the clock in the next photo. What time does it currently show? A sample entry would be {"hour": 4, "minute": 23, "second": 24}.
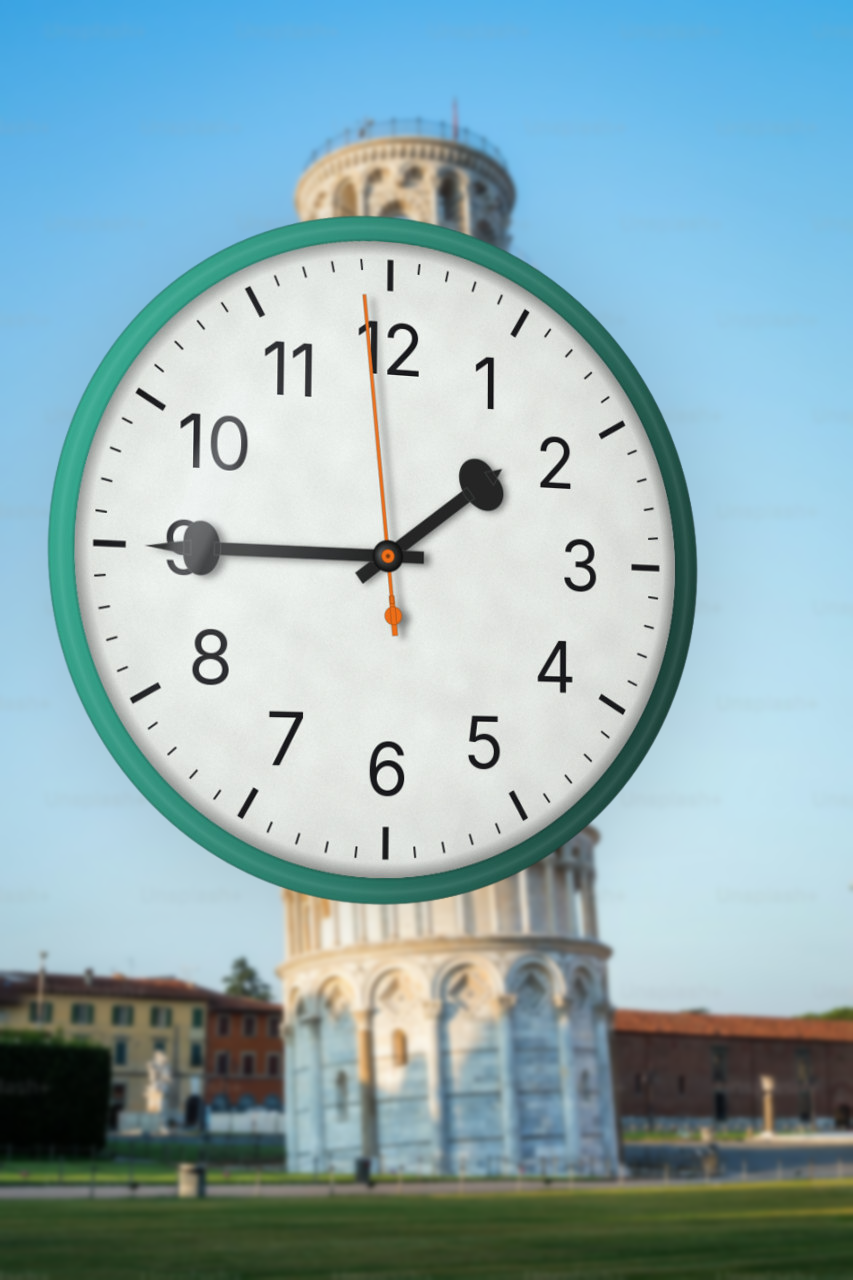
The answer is {"hour": 1, "minute": 44, "second": 59}
